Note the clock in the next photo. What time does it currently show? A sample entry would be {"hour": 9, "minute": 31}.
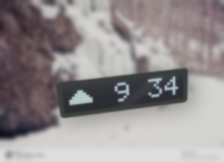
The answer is {"hour": 9, "minute": 34}
